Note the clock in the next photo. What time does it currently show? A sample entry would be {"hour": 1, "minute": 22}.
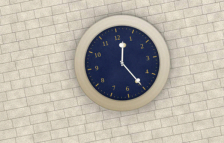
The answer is {"hour": 12, "minute": 25}
